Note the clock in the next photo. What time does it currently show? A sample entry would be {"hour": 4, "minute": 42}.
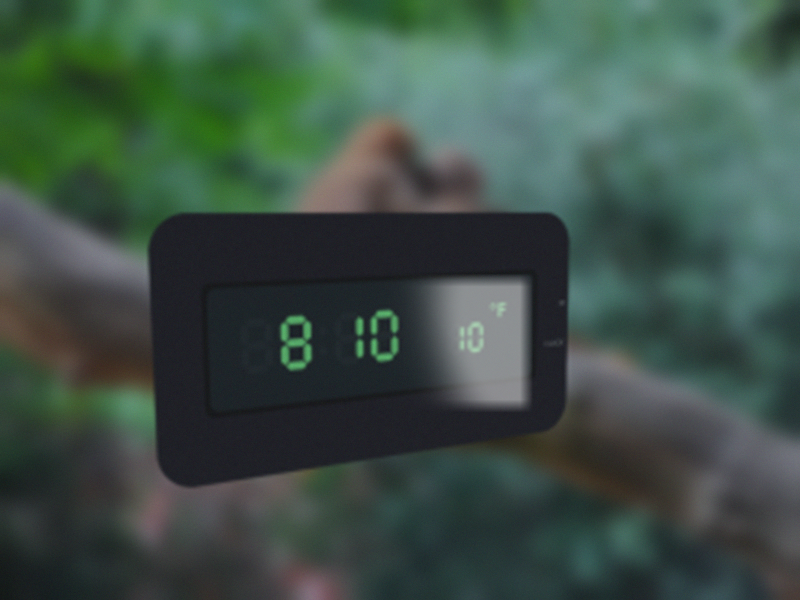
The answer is {"hour": 8, "minute": 10}
